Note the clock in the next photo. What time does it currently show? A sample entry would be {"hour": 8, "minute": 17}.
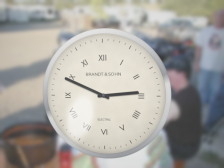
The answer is {"hour": 2, "minute": 49}
